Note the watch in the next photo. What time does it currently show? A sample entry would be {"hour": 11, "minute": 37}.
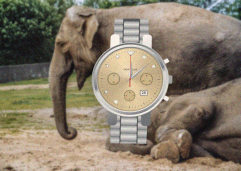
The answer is {"hour": 12, "minute": 8}
